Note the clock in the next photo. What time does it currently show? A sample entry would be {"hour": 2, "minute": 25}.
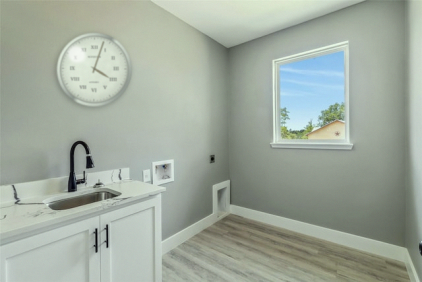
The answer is {"hour": 4, "minute": 3}
